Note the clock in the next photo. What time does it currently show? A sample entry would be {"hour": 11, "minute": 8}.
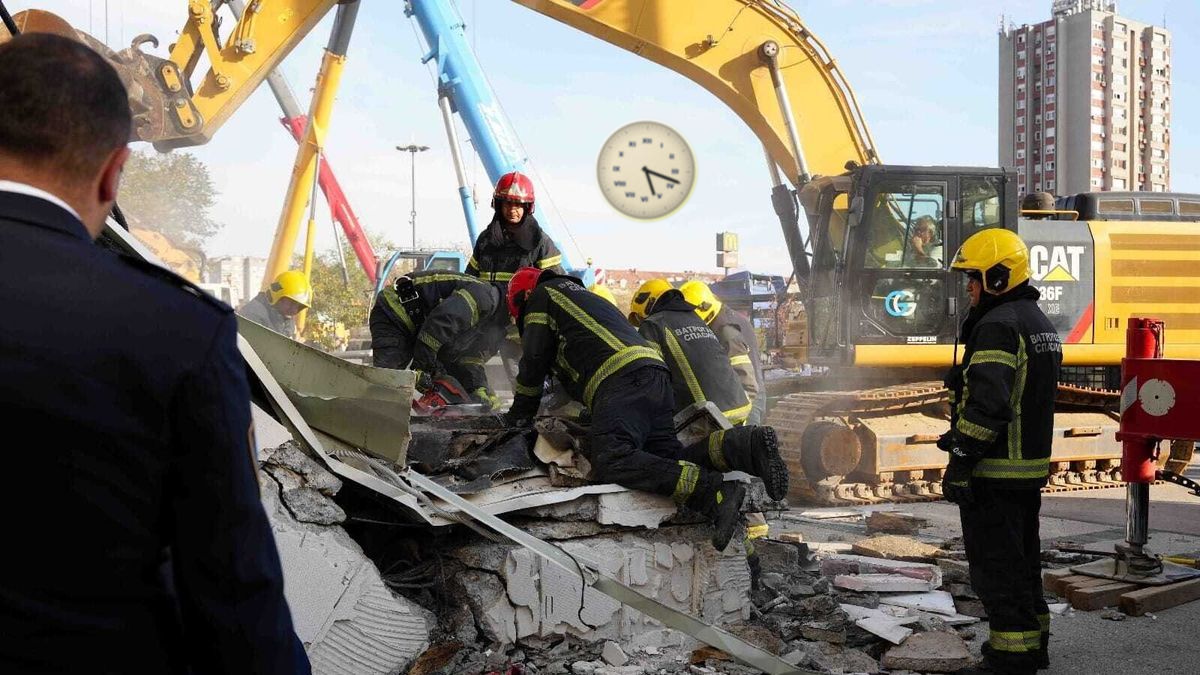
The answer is {"hour": 5, "minute": 18}
